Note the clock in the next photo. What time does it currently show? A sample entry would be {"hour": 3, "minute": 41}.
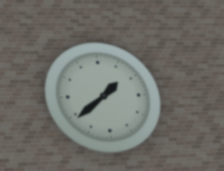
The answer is {"hour": 1, "minute": 39}
